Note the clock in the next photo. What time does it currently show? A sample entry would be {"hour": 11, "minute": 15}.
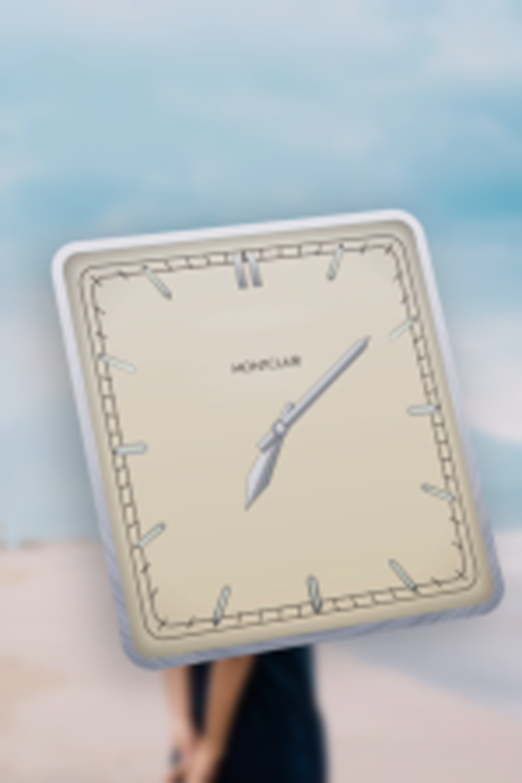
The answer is {"hour": 7, "minute": 9}
